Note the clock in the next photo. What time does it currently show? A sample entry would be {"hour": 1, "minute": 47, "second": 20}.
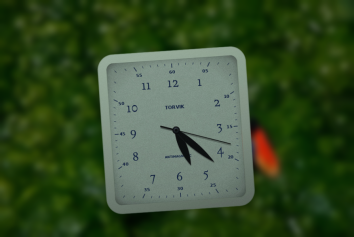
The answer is {"hour": 5, "minute": 22, "second": 18}
